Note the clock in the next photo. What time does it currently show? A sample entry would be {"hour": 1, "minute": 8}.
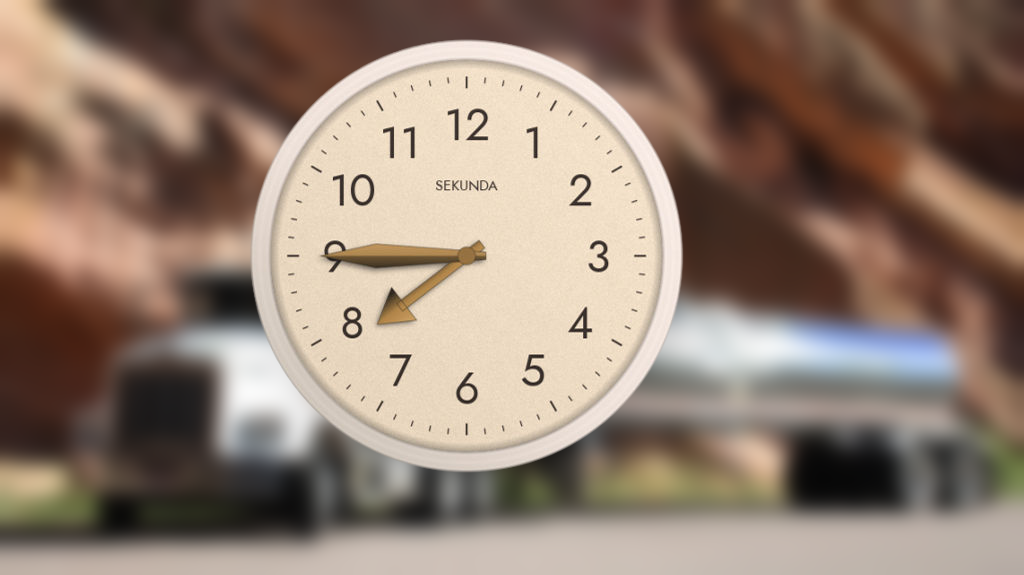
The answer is {"hour": 7, "minute": 45}
